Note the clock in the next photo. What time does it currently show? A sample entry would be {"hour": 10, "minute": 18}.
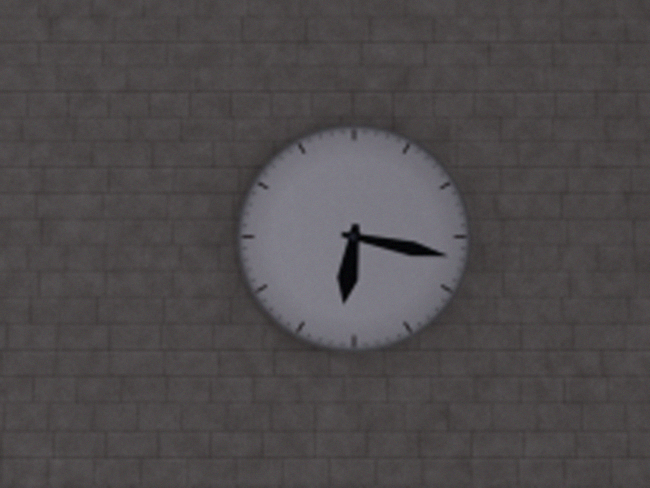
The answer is {"hour": 6, "minute": 17}
